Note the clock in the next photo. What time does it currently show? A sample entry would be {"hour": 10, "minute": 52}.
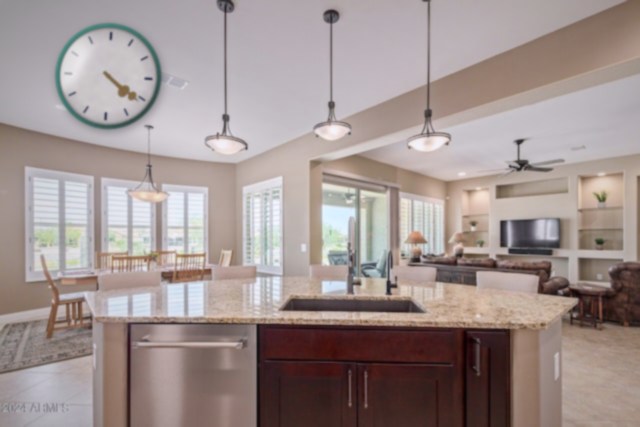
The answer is {"hour": 4, "minute": 21}
